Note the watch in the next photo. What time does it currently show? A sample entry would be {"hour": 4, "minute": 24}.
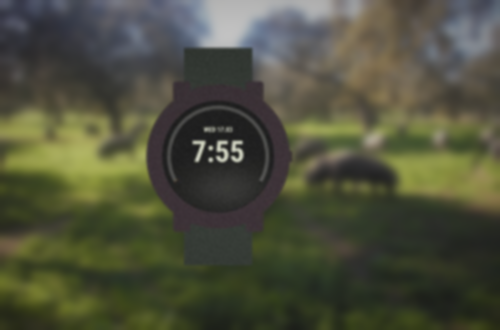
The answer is {"hour": 7, "minute": 55}
